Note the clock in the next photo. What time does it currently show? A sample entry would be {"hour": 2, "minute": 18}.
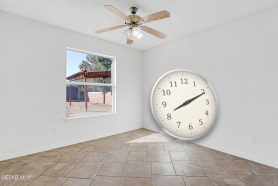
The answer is {"hour": 8, "minute": 11}
